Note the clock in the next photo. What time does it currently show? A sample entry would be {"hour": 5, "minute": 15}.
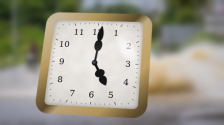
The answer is {"hour": 5, "minute": 1}
